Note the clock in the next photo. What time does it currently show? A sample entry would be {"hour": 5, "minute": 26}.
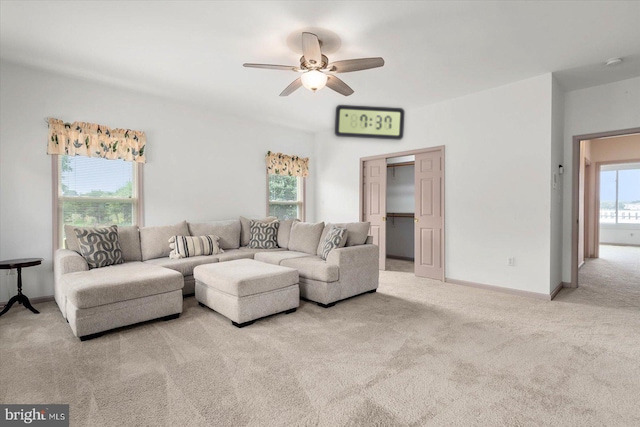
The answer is {"hour": 7, "minute": 37}
